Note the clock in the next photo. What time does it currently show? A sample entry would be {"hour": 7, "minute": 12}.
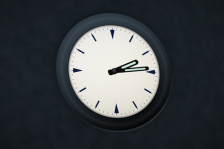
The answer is {"hour": 2, "minute": 14}
